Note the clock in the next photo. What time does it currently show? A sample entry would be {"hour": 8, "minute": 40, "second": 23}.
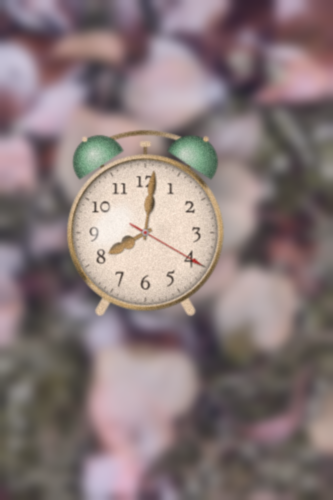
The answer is {"hour": 8, "minute": 1, "second": 20}
